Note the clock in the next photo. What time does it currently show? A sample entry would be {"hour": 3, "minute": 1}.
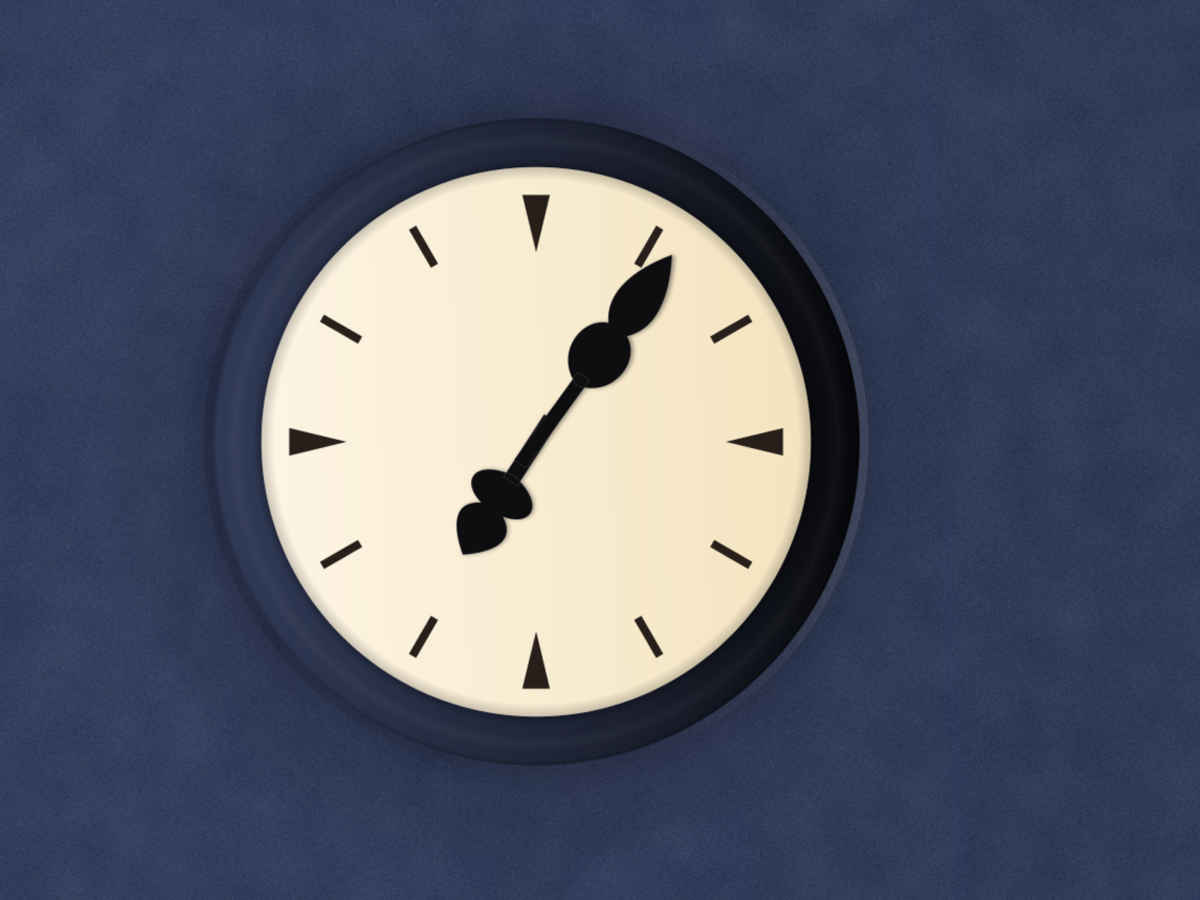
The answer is {"hour": 7, "minute": 6}
